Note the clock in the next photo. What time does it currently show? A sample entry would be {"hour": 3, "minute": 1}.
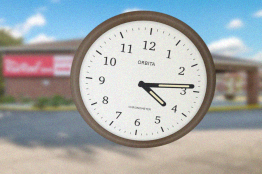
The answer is {"hour": 4, "minute": 14}
